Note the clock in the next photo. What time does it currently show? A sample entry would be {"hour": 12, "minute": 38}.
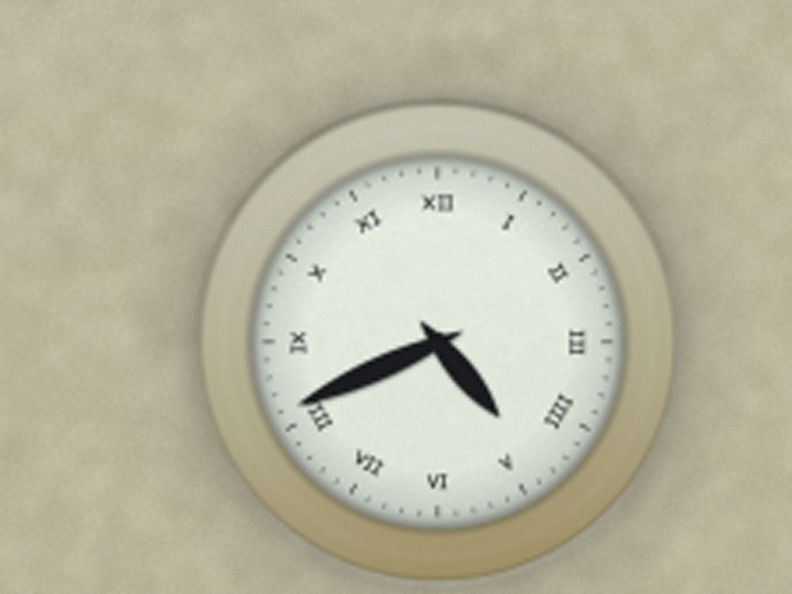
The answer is {"hour": 4, "minute": 41}
